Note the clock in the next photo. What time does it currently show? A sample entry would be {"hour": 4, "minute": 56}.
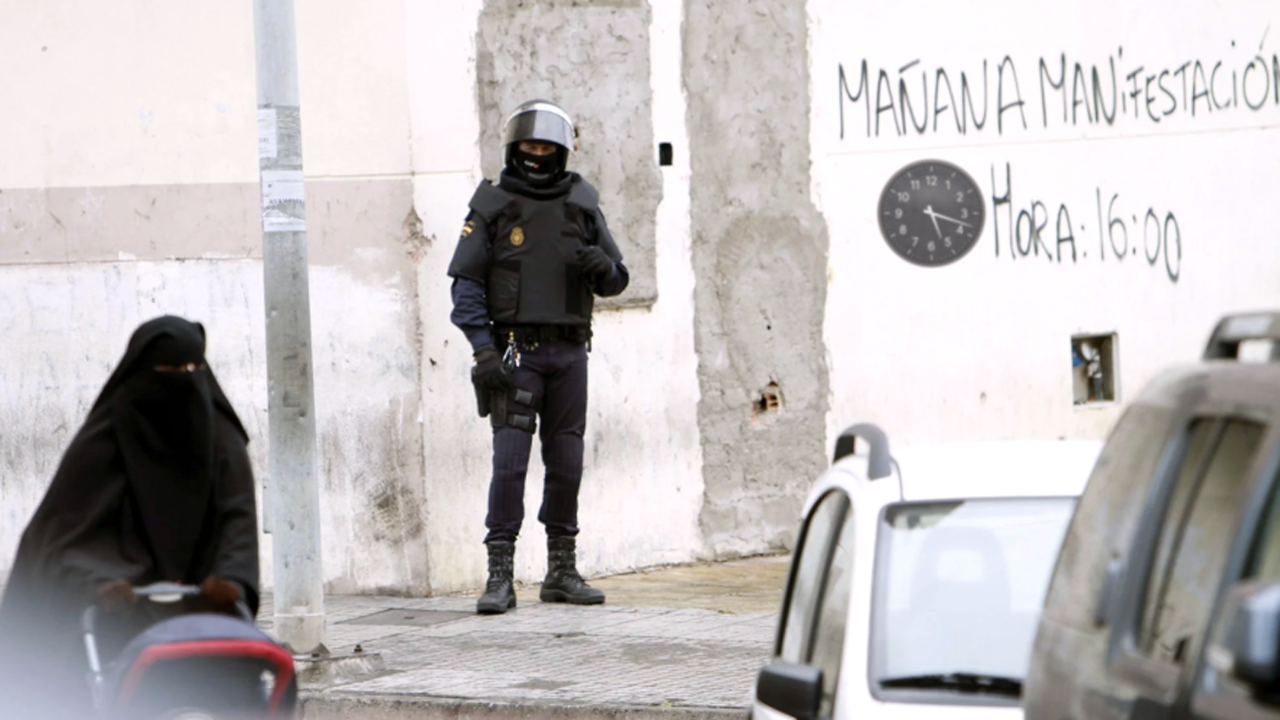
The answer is {"hour": 5, "minute": 18}
